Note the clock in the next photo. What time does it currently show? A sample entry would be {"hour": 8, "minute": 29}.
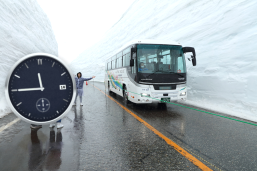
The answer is {"hour": 11, "minute": 45}
